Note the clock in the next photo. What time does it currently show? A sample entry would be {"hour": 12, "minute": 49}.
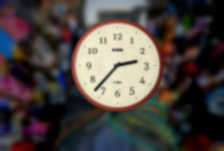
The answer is {"hour": 2, "minute": 37}
